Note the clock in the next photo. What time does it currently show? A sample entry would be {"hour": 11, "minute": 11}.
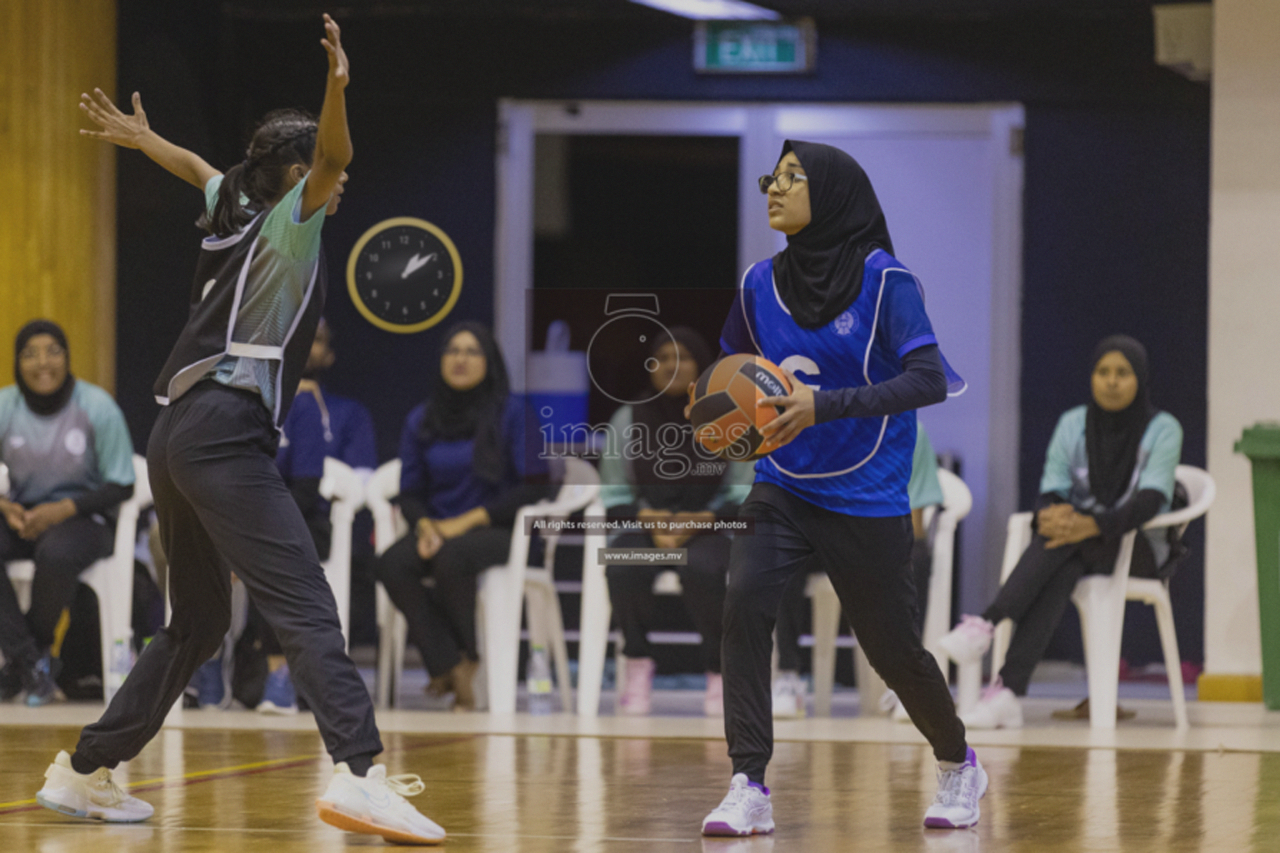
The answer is {"hour": 1, "minute": 9}
